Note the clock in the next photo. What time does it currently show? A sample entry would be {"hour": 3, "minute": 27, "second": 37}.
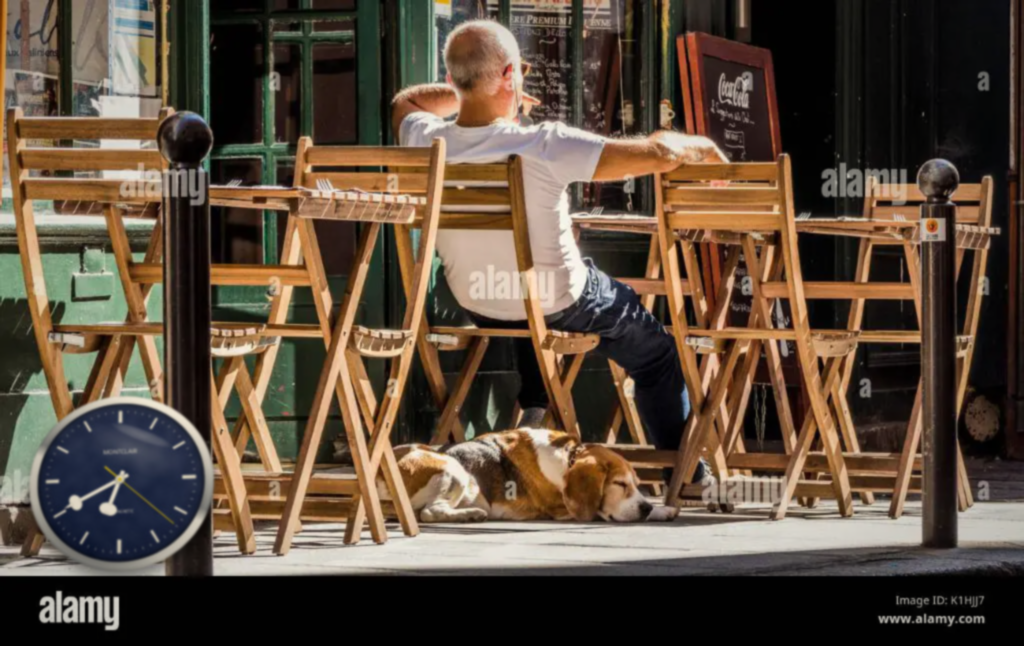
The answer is {"hour": 6, "minute": 40, "second": 22}
